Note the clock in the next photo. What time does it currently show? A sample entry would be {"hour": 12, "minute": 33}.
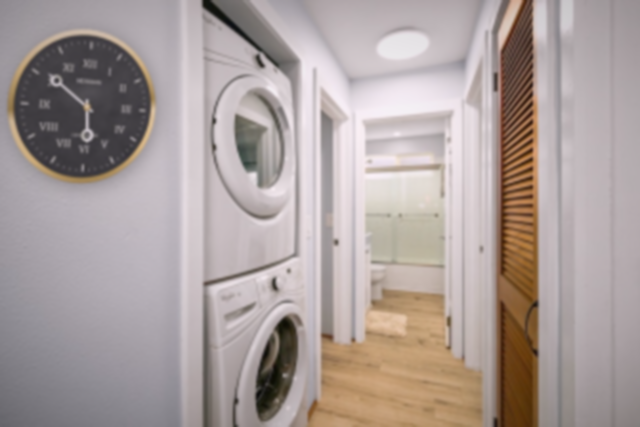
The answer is {"hour": 5, "minute": 51}
